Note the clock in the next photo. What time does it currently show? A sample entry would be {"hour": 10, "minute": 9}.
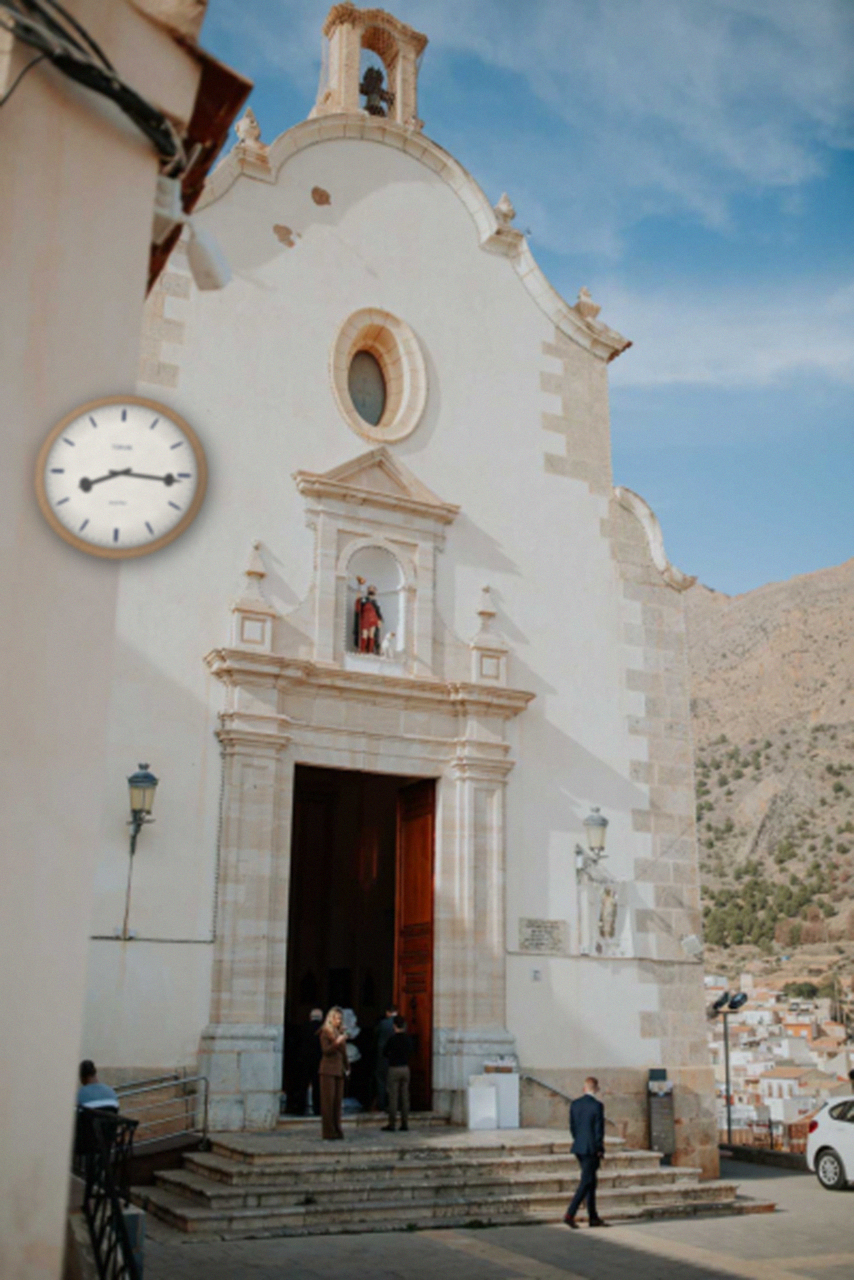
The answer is {"hour": 8, "minute": 16}
